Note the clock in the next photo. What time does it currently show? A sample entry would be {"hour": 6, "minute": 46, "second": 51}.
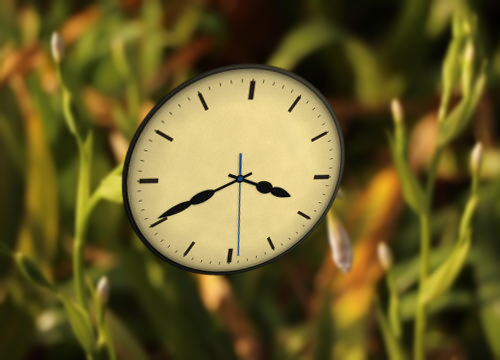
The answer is {"hour": 3, "minute": 40, "second": 29}
